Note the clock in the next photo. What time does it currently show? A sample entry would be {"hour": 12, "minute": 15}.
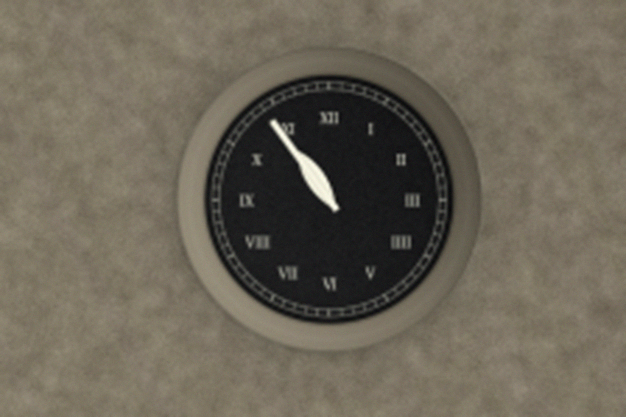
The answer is {"hour": 10, "minute": 54}
